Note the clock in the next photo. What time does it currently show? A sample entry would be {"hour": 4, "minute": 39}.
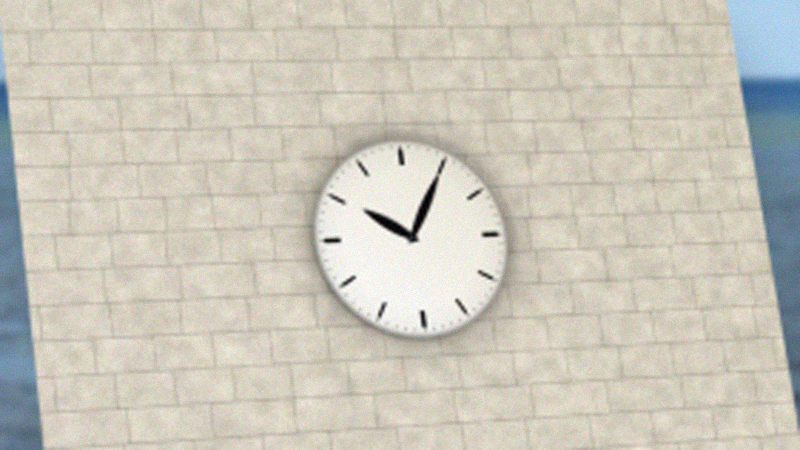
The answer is {"hour": 10, "minute": 5}
